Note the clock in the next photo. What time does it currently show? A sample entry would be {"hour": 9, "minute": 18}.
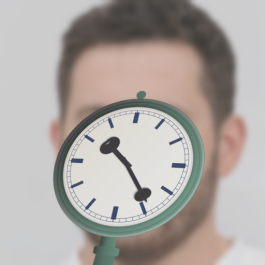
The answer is {"hour": 10, "minute": 24}
